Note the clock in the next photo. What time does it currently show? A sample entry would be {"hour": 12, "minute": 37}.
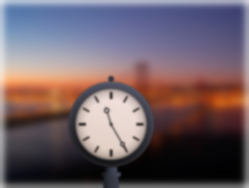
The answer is {"hour": 11, "minute": 25}
